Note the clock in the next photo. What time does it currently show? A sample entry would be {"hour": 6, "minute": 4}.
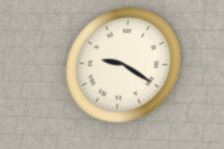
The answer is {"hour": 9, "minute": 20}
